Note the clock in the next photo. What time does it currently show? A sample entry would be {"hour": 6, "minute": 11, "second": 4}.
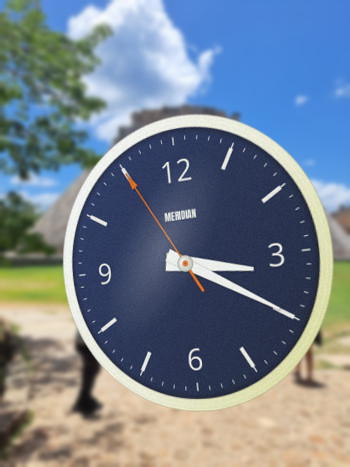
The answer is {"hour": 3, "minute": 19, "second": 55}
